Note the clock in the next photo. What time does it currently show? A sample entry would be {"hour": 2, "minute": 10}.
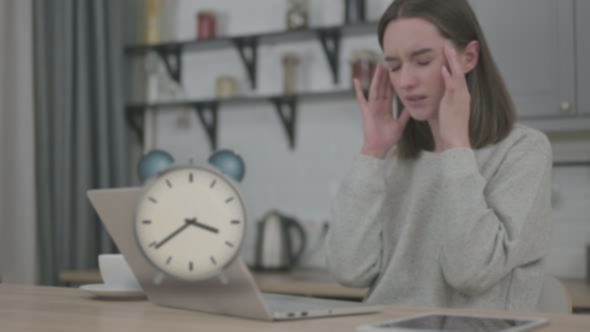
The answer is {"hour": 3, "minute": 39}
